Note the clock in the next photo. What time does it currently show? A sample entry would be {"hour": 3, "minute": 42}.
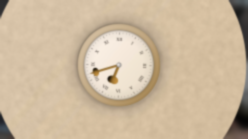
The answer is {"hour": 6, "minute": 42}
